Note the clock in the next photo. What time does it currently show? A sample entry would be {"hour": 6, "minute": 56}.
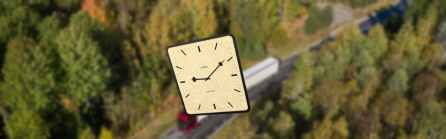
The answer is {"hour": 9, "minute": 9}
